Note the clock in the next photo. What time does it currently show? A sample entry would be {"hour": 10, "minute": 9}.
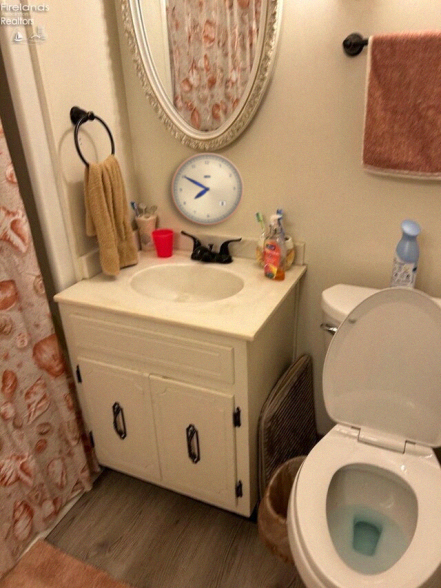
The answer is {"hour": 7, "minute": 50}
